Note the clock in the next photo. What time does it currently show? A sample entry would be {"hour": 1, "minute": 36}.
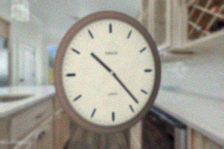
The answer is {"hour": 10, "minute": 23}
